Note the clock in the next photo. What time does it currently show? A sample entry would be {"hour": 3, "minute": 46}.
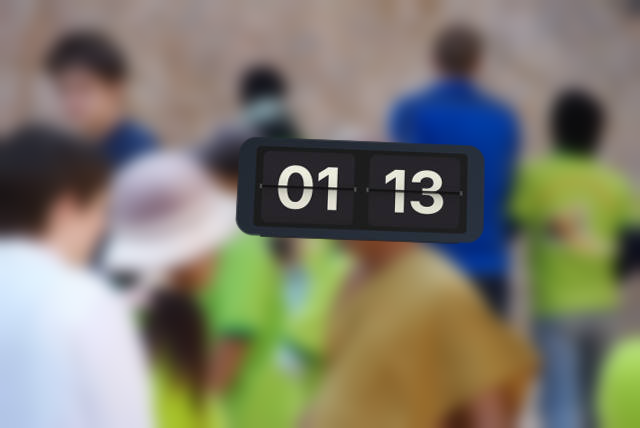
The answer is {"hour": 1, "minute": 13}
